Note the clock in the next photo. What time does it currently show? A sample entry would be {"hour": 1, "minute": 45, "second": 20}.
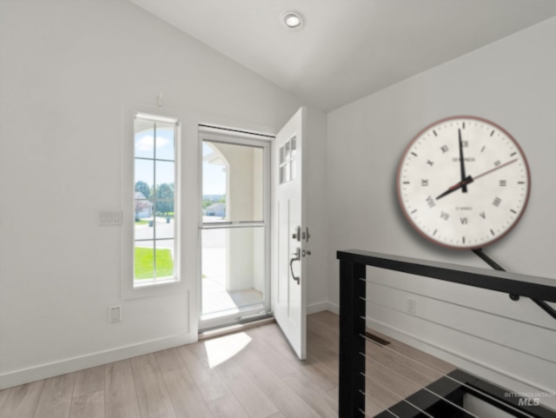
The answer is {"hour": 7, "minute": 59, "second": 11}
